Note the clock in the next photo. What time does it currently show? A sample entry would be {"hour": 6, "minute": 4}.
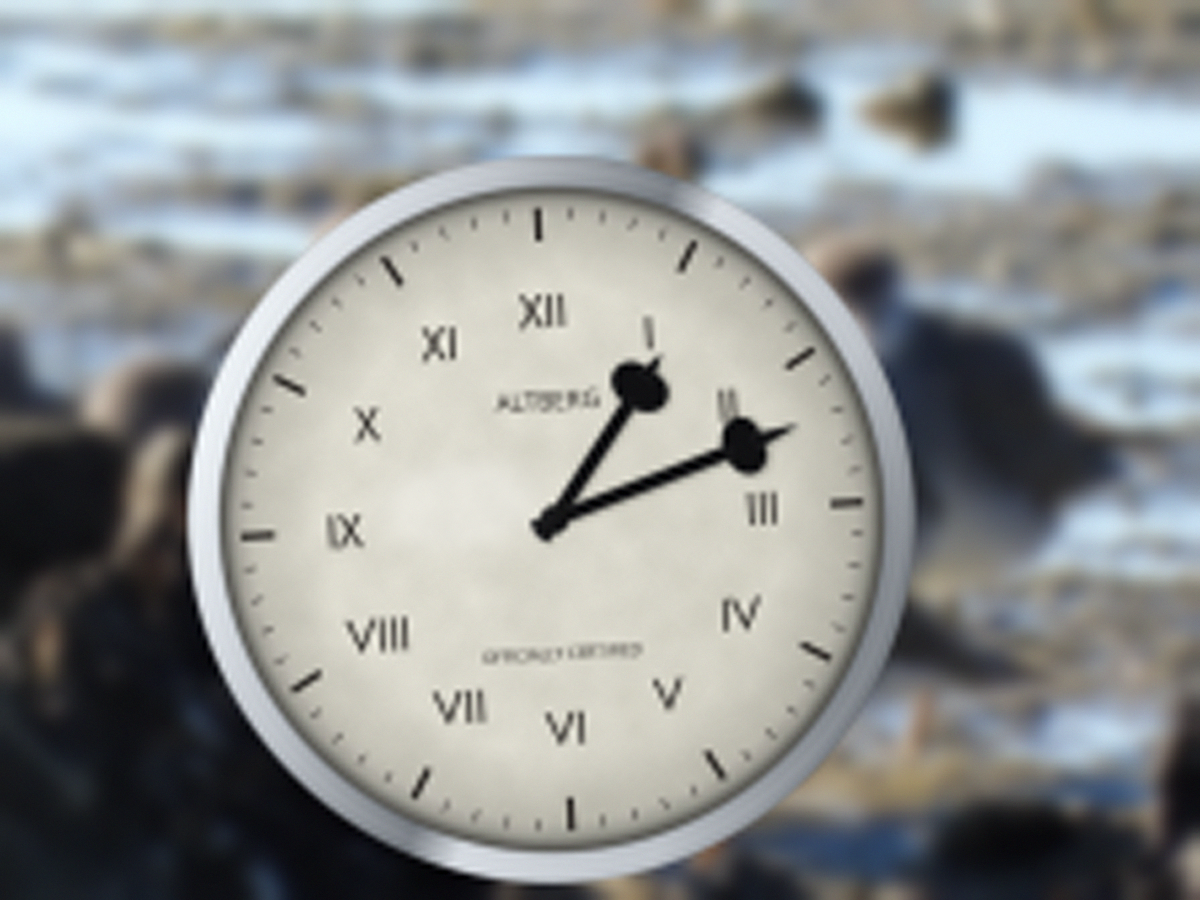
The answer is {"hour": 1, "minute": 12}
